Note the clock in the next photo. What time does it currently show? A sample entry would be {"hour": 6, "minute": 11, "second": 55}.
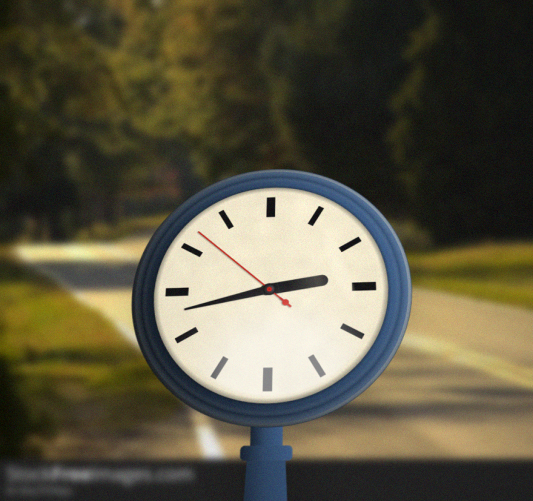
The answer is {"hour": 2, "minute": 42, "second": 52}
